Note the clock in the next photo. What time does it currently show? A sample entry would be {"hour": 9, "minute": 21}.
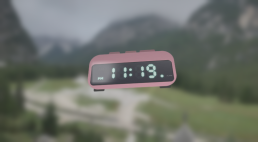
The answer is {"hour": 11, "minute": 19}
